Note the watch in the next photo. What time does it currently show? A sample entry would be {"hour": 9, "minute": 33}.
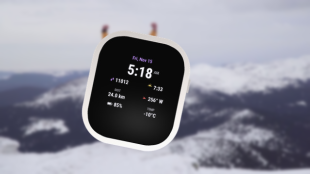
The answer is {"hour": 5, "minute": 18}
